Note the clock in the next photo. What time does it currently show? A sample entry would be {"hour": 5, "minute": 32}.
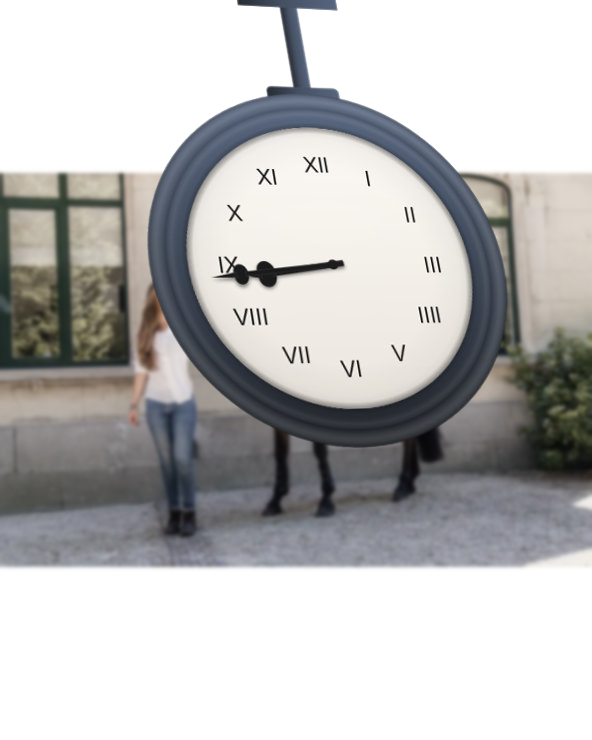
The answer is {"hour": 8, "minute": 44}
